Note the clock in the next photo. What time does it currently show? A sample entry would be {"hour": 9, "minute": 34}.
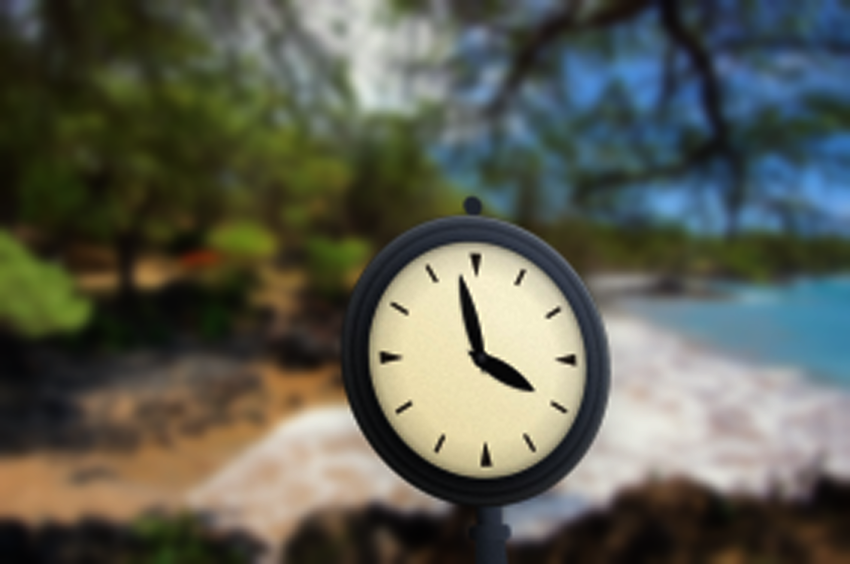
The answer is {"hour": 3, "minute": 58}
